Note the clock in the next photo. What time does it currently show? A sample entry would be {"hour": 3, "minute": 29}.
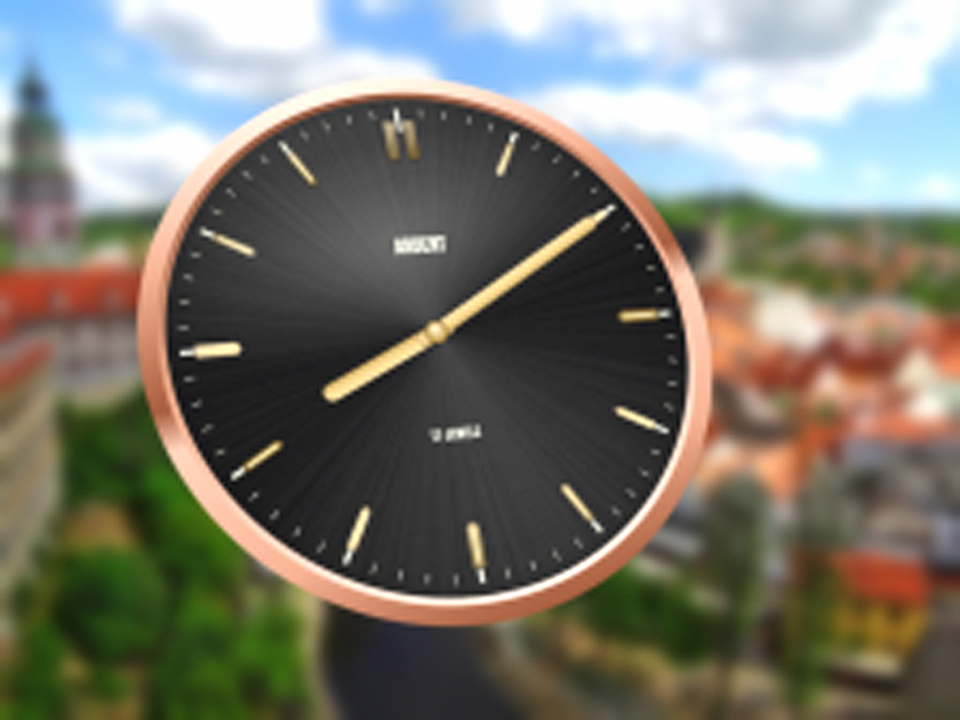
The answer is {"hour": 8, "minute": 10}
